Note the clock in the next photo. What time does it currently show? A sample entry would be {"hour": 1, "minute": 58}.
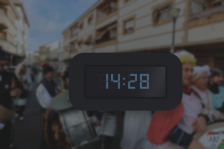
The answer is {"hour": 14, "minute": 28}
